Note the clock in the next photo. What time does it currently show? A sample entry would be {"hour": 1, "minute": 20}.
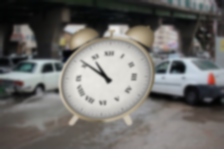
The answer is {"hour": 10, "minute": 51}
